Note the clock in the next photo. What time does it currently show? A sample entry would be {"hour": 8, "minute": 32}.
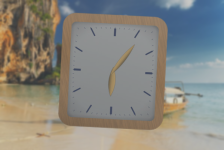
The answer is {"hour": 6, "minute": 6}
